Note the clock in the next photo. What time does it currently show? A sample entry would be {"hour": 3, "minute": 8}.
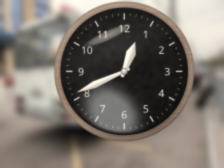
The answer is {"hour": 12, "minute": 41}
